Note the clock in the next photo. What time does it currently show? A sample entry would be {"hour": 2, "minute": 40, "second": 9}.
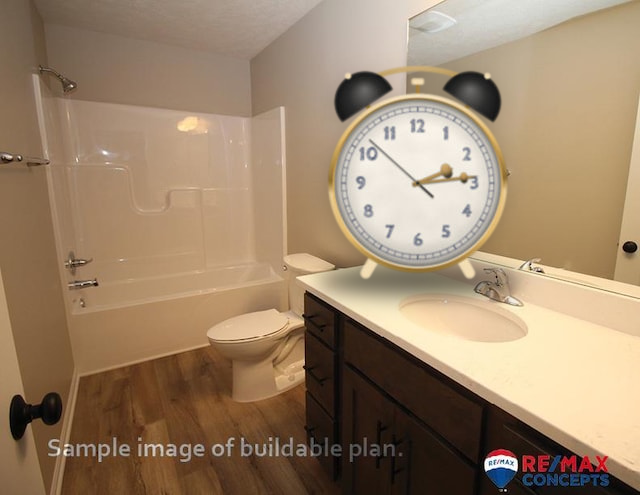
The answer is {"hour": 2, "minute": 13, "second": 52}
